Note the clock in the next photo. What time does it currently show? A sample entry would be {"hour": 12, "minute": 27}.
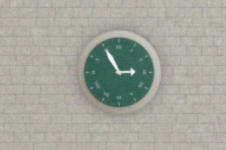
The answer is {"hour": 2, "minute": 55}
